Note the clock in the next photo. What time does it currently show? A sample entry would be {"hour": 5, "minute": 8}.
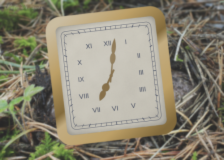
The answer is {"hour": 7, "minute": 2}
